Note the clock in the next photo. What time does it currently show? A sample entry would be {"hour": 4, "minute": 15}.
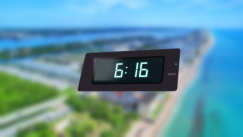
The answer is {"hour": 6, "minute": 16}
